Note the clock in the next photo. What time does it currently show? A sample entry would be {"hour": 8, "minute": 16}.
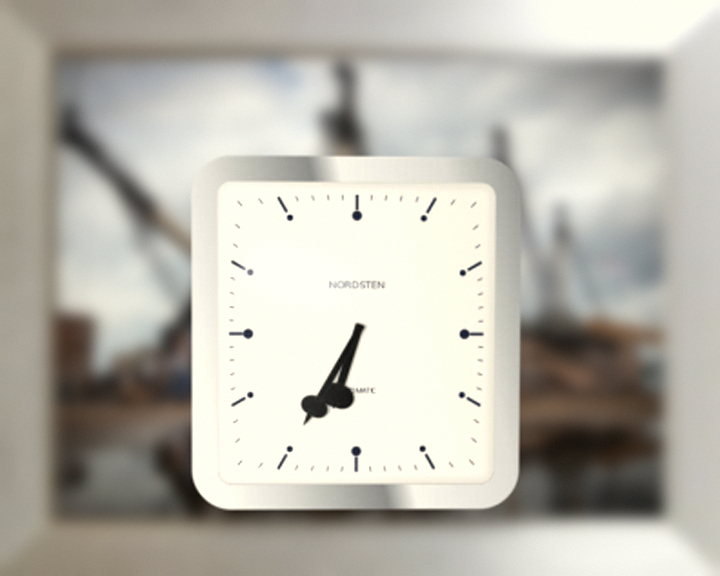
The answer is {"hour": 6, "minute": 35}
